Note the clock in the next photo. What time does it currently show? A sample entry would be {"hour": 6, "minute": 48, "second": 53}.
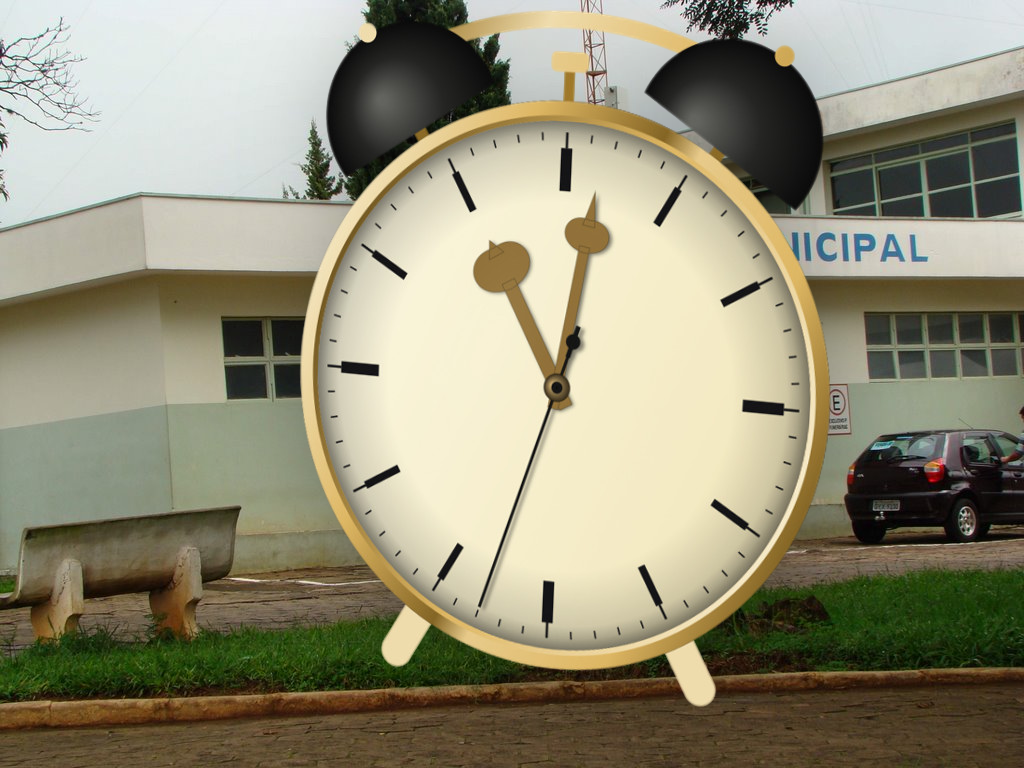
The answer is {"hour": 11, "minute": 1, "second": 33}
